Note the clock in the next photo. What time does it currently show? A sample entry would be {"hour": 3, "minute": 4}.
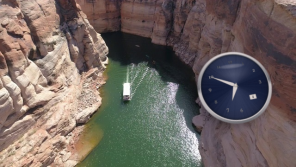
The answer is {"hour": 6, "minute": 50}
